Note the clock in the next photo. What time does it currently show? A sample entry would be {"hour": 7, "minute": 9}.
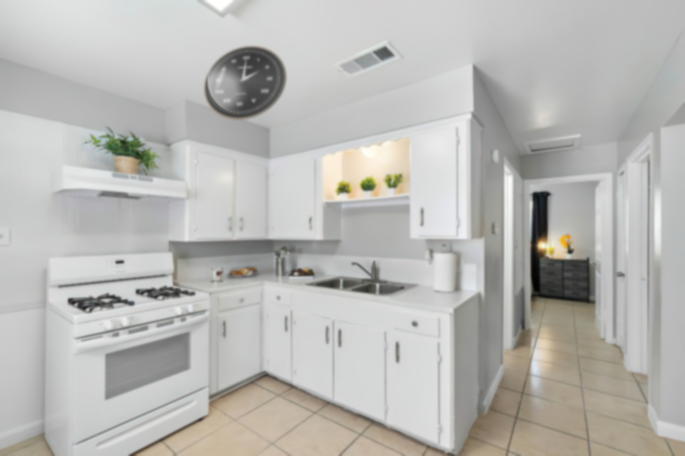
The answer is {"hour": 2, "minute": 0}
